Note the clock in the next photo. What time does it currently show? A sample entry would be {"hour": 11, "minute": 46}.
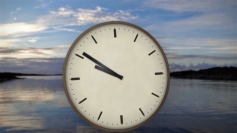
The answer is {"hour": 9, "minute": 51}
